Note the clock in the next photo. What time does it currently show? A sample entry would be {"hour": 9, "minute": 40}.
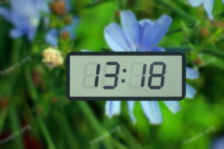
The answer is {"hour": 13, "minute": 18}
